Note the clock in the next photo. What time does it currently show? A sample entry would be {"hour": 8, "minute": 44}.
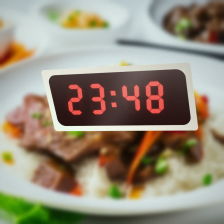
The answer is {"hour": 23, "minute": 48}
